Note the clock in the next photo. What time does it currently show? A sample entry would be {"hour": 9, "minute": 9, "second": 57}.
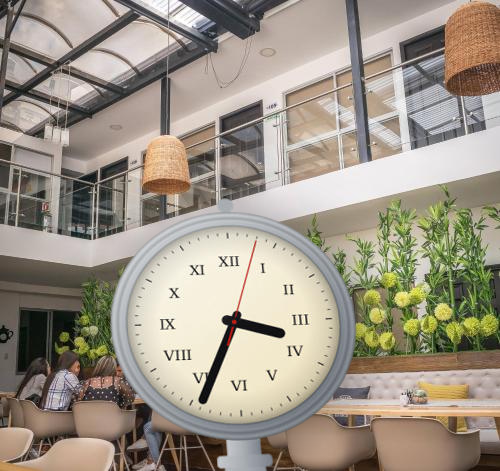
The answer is {"hour": 3, "minute": 34, "second": 3}
